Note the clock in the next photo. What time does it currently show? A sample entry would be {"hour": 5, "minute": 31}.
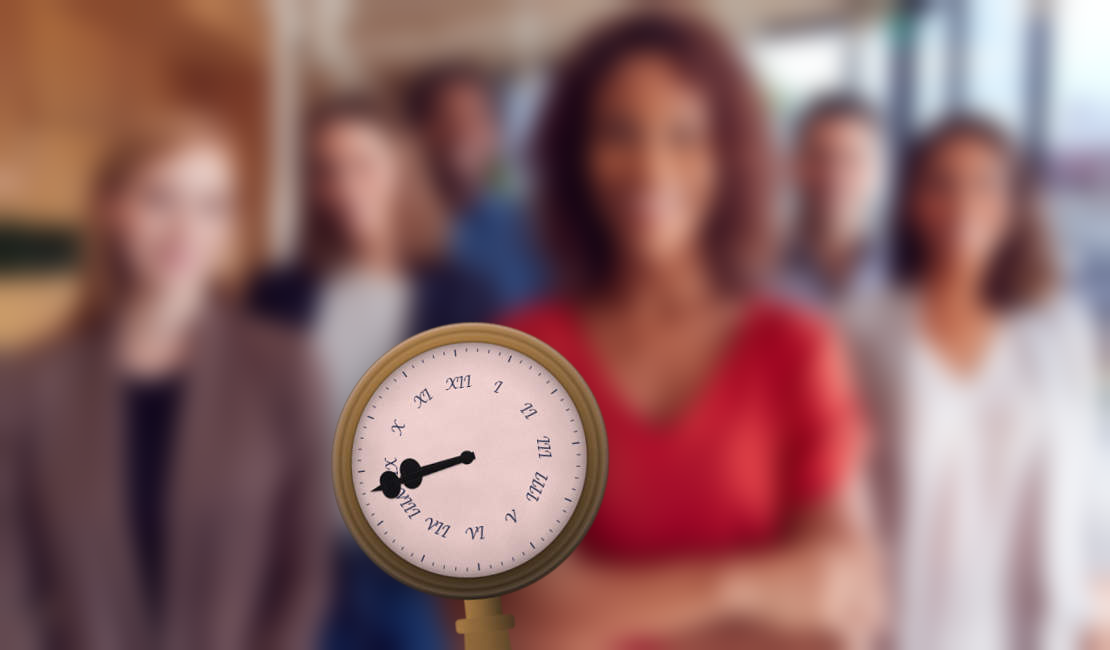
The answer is {"hour": 8, "minute": 43}
